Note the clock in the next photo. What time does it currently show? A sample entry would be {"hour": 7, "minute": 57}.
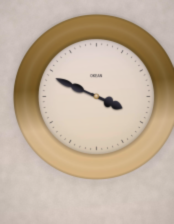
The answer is {"hour": 3, "minute": 49}
